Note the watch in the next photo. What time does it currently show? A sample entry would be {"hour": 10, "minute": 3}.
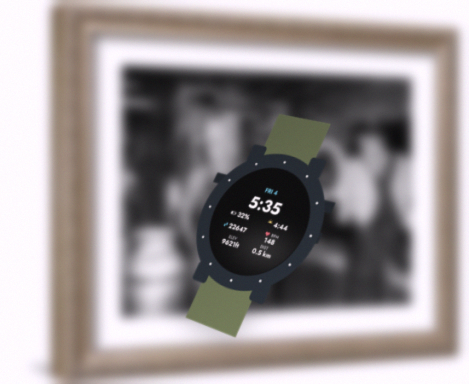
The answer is {"hour": 5, "minute": 35}
